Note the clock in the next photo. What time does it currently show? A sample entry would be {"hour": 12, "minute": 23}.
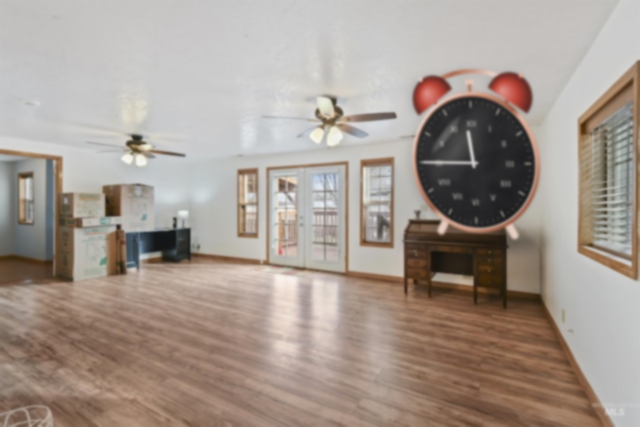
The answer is {"hour": 11, "minute": 45}
